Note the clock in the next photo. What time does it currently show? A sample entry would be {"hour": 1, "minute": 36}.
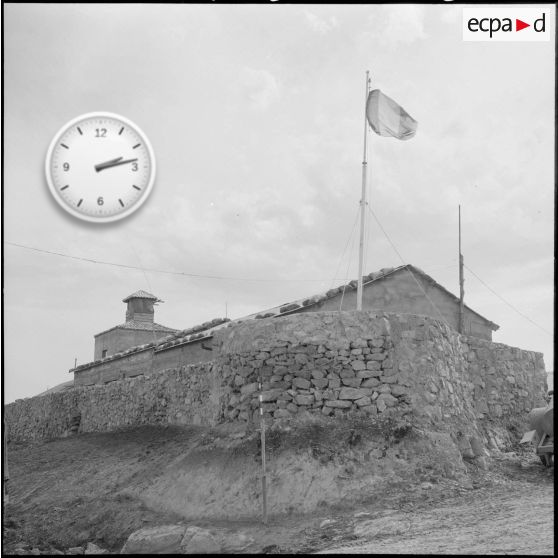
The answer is {"hour": 2, "minute": 13}
